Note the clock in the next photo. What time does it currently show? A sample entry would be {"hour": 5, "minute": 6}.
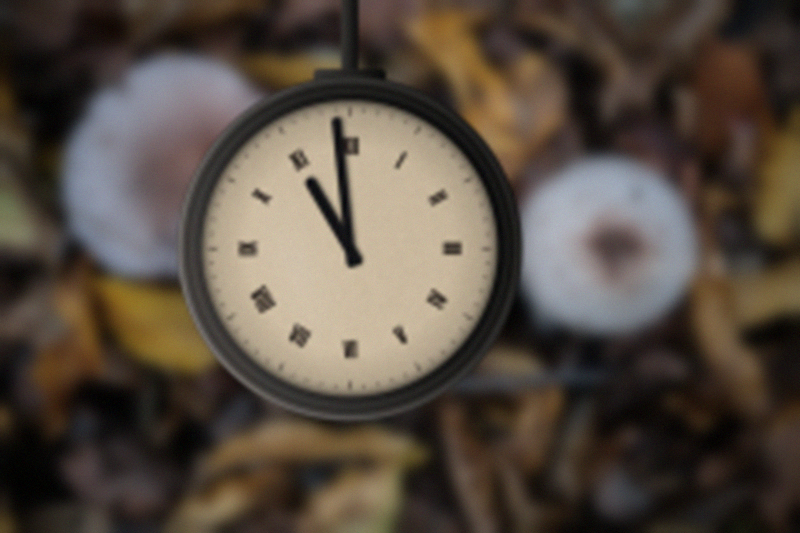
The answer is {"hour": 10, "minute": 59}
